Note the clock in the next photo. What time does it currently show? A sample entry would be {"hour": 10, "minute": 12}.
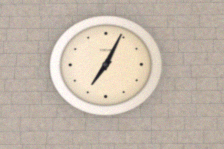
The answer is {"hour": 7, "minute": 4}
